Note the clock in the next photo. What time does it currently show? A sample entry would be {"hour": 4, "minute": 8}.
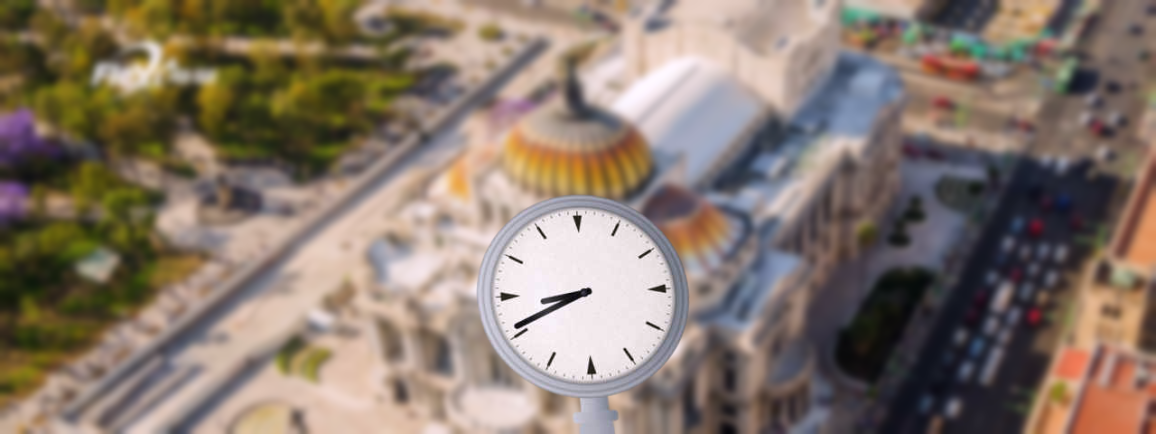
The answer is {"hour": 8, "minute": 41}
